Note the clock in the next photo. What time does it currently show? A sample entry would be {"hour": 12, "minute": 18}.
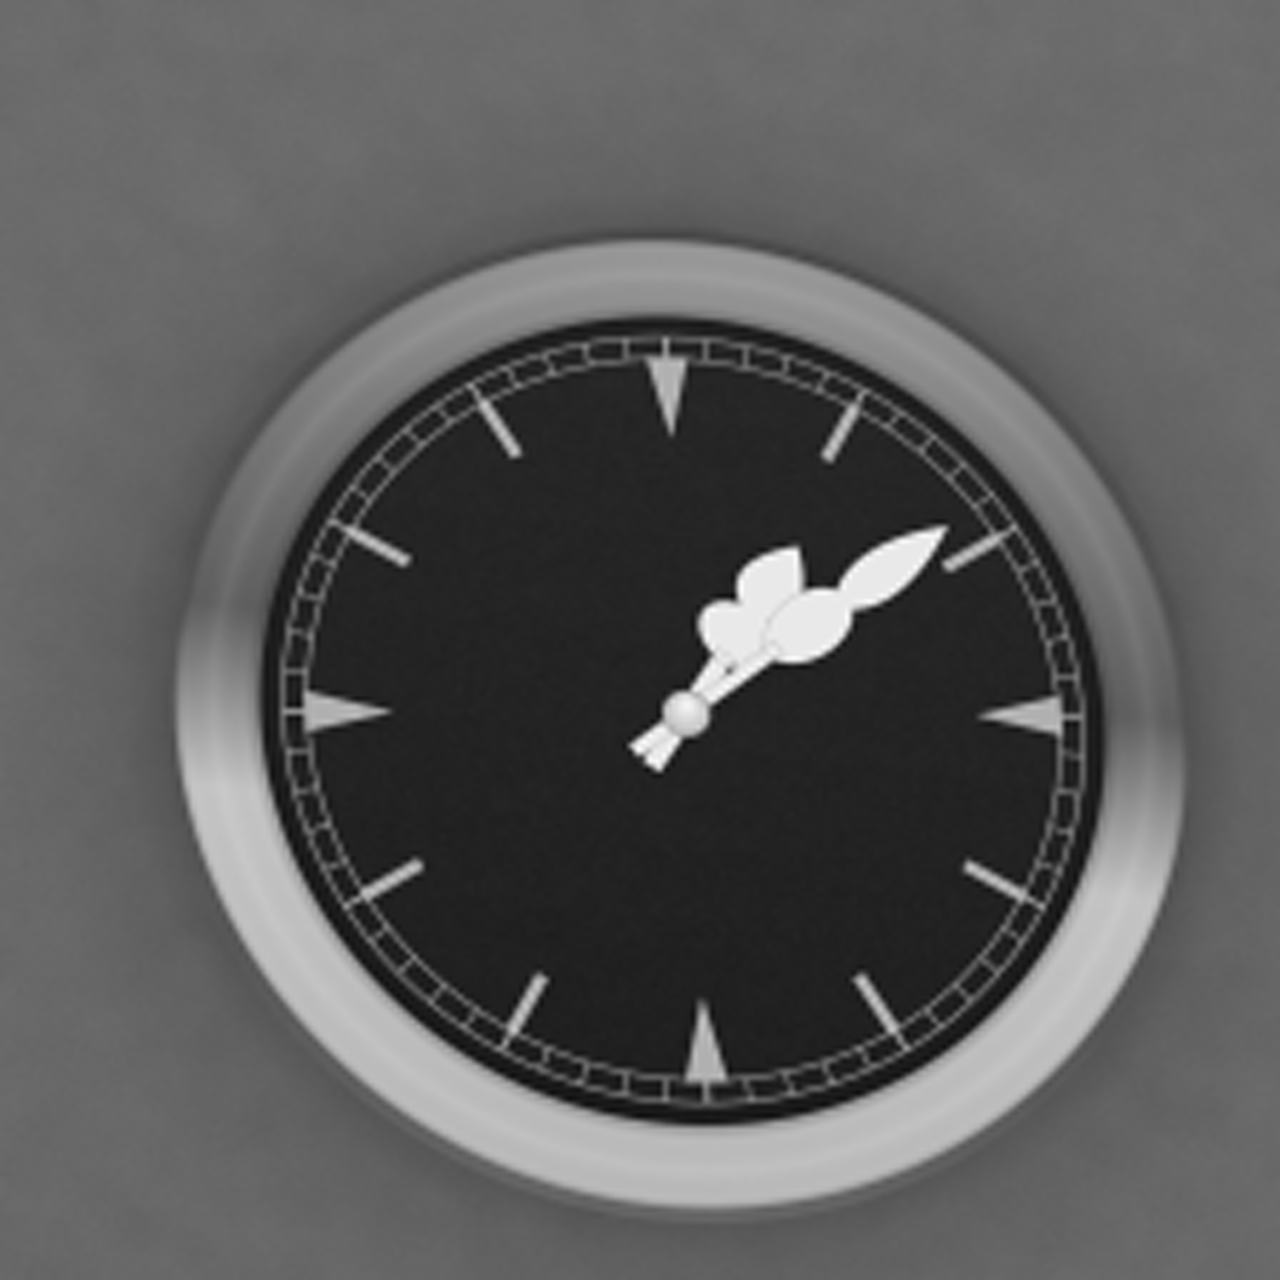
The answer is {"hour": 1, "minute": 9}
